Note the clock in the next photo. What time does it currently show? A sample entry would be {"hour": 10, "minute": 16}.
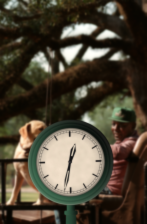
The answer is {"hour": 12, "minute": 32}
